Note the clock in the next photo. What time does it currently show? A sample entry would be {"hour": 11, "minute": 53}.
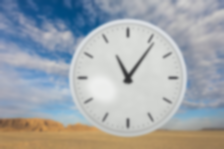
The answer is {"hour": 11, "minute": 6}
